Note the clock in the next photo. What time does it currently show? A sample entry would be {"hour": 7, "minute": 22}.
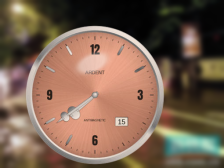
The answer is {"hour": 7, "minute": 39}
